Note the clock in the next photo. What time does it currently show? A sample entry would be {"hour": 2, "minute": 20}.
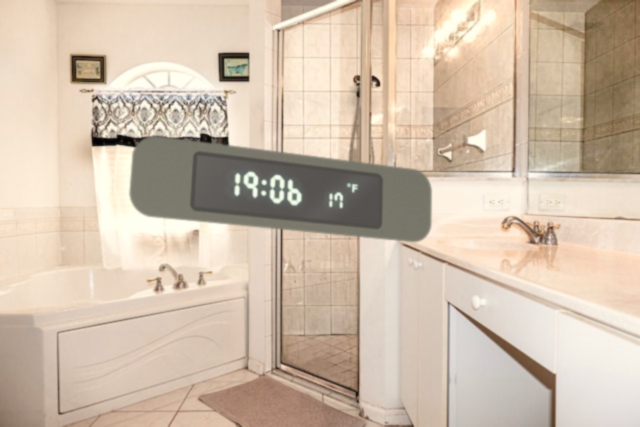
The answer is {"hour": 19, "minute": 6}
